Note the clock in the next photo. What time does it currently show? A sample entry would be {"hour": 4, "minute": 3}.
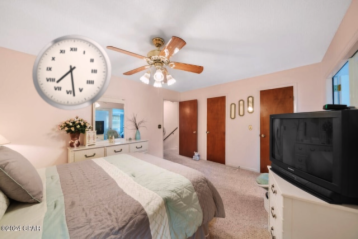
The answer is {"hour": 7, "minute": 28}
